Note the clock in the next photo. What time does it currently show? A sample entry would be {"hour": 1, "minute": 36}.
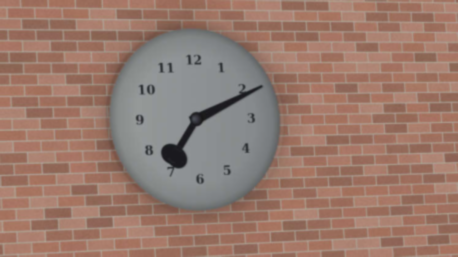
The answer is {"hour": 7, "minute": 11}
